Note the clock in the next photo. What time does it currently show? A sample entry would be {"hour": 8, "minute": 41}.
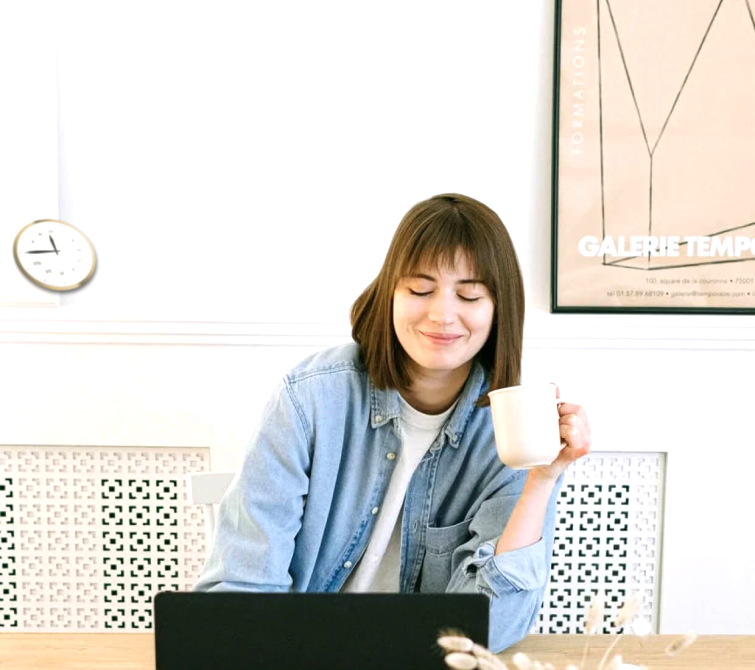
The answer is {"hour": 11, "minute": 45}
